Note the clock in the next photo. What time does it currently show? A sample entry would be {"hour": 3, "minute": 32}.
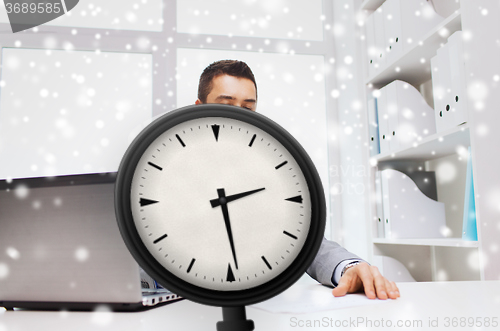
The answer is {"hour": 2, "minute": 29}
